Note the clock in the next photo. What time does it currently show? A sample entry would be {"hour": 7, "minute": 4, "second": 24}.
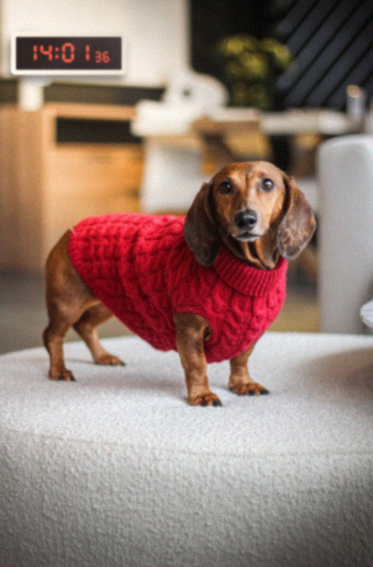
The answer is {"hour": 14, "minute": 1, "second": 36}
